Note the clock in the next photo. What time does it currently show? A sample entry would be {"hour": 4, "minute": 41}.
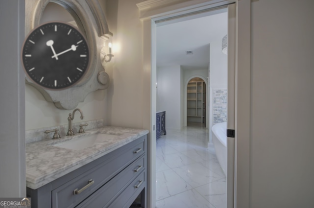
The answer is {"hour": 11, "minute": 11}
